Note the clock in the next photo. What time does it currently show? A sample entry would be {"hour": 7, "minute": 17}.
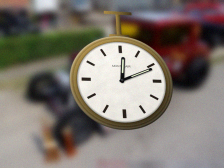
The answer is {"hour": 12, "minute": 11}
